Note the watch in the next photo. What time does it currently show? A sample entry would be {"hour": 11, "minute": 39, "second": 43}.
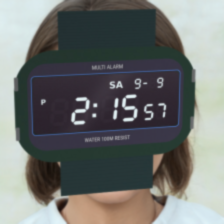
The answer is {"hour": 2, "minute": 15, "second": 57}
